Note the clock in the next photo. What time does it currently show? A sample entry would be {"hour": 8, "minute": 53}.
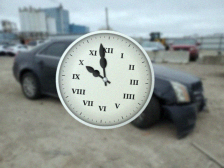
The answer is {"hour": 9, "minute": 58}
